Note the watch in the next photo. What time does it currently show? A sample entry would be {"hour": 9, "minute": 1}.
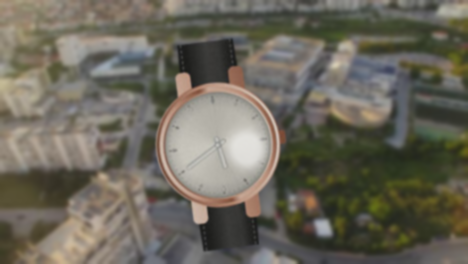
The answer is {"hour": 5, "minute": 40}
